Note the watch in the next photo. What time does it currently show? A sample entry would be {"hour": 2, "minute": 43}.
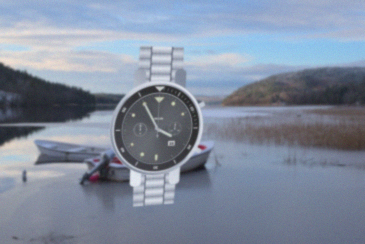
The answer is {"hour": 3, "minute": 55}
